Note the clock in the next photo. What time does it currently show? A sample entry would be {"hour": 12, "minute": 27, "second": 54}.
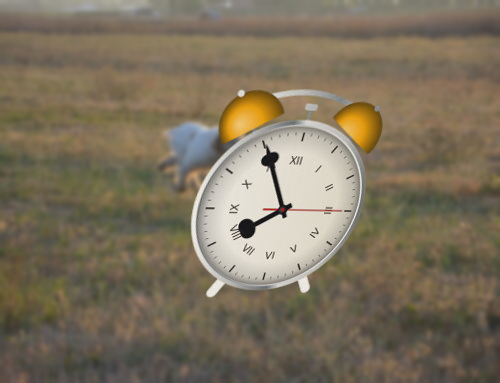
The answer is {"hour": 7, "minute": 55, "second": 15}
